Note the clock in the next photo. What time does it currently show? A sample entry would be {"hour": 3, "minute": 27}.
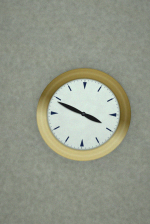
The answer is {"hour": 3, "minute": 49}
